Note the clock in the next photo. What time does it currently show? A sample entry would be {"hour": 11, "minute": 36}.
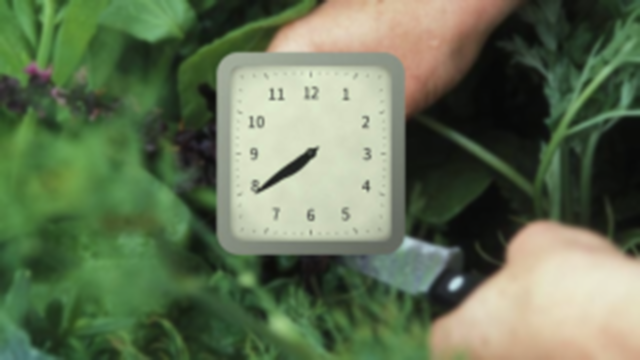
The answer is {"hour": 7, "minute": 39}
